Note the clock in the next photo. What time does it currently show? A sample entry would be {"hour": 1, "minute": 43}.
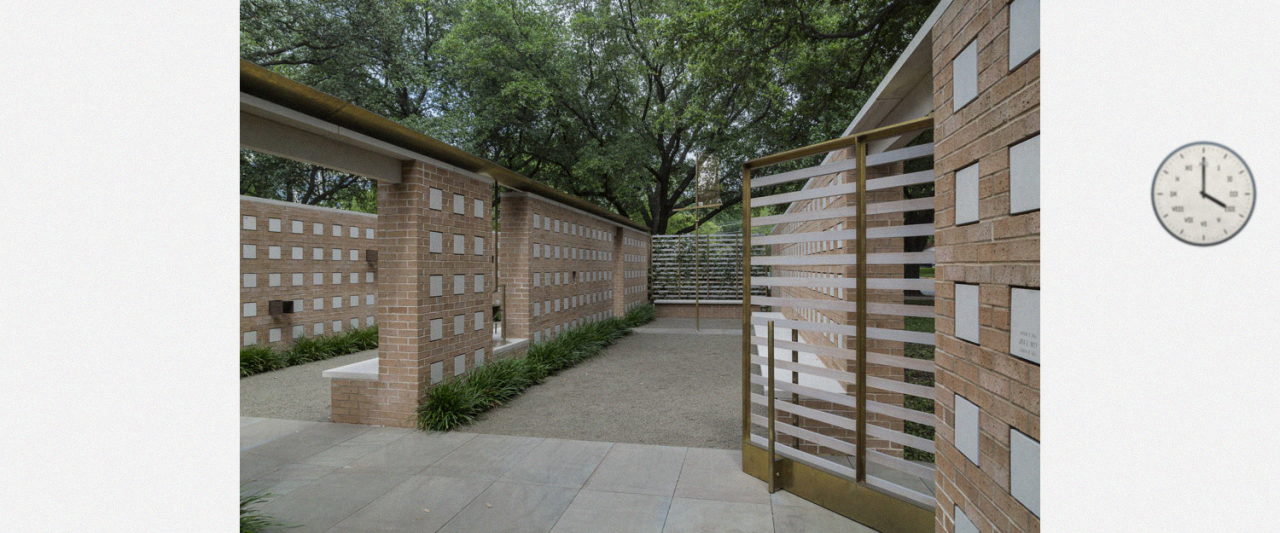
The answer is {"hour": 4, "minute": 0}
